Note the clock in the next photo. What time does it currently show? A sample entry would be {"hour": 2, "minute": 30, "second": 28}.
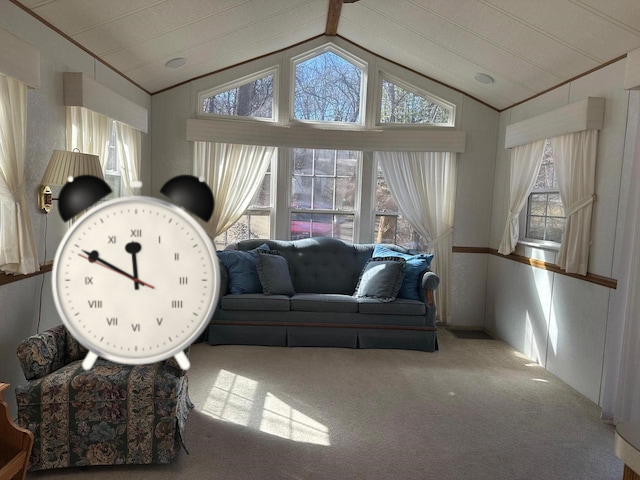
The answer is {"hour": 11, "minute": 49, "second": 49}
